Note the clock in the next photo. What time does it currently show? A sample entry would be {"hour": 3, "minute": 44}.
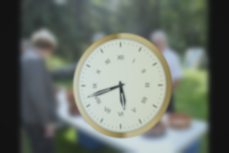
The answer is {"hour": 5, "minute": 42}
